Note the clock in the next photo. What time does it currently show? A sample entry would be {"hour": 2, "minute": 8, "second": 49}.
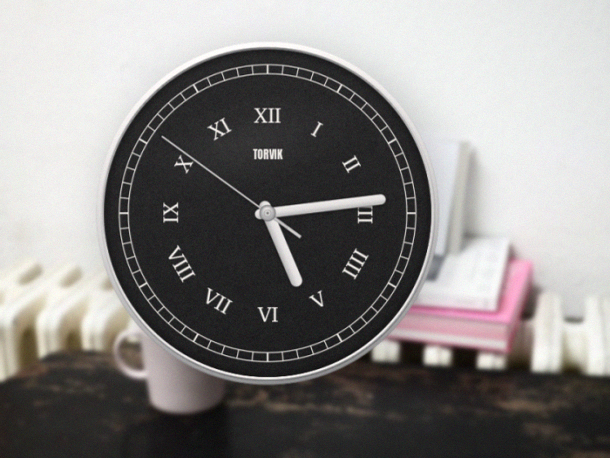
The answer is {"hour": 5, "minute": 13, "second": 51}
